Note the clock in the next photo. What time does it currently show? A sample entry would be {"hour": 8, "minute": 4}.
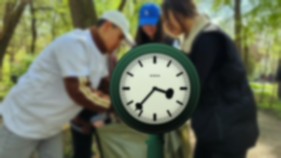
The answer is {"hour": 3, "minute": 37}
